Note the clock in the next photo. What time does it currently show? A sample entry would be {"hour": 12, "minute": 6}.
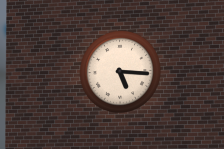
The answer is {"hour": 5, "minute": 16}
